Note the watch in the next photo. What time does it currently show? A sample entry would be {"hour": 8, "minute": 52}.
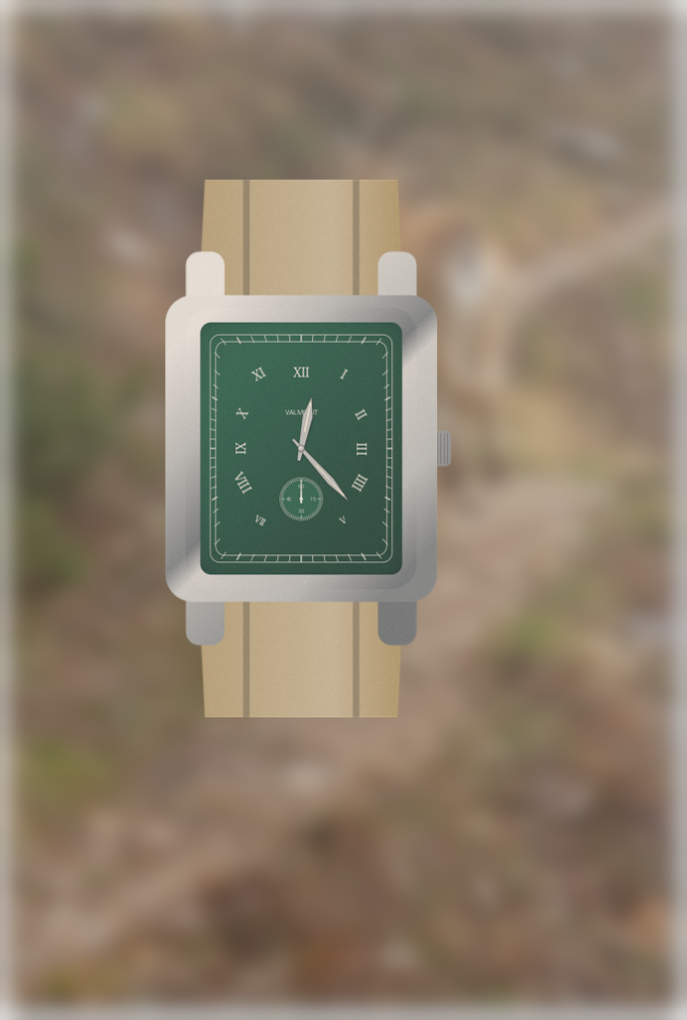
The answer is {"hour": 12, "minute": 23}
